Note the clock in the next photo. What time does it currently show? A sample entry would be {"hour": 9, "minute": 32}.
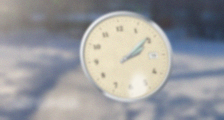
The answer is {"hour": 2, "minute": 9}
